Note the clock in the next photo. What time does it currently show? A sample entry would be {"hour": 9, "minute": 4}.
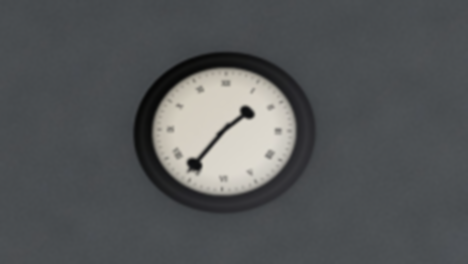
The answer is {"hour": 1, "minute": 36}
